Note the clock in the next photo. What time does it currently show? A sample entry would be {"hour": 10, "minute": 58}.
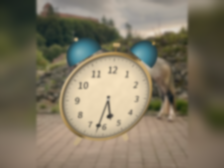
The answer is {"hour": 5, "minute": 32}
